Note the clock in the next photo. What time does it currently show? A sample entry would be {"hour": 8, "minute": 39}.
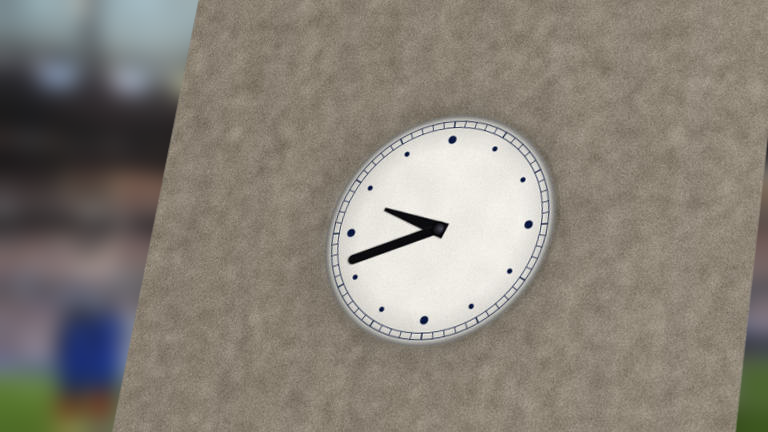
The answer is {"hour": 9, "minute": 42}
